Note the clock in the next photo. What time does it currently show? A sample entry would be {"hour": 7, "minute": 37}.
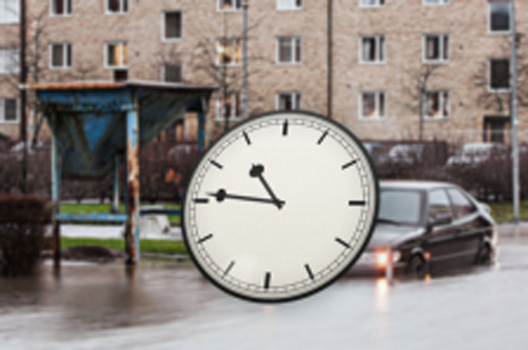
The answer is {"hour": 10, "minute": 46}
